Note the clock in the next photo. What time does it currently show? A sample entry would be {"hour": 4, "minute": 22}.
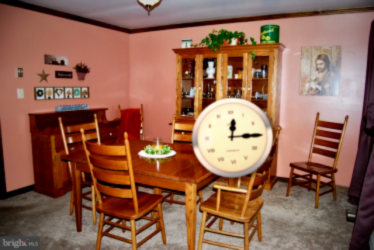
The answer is {"hour": 12, "minute": 15}
